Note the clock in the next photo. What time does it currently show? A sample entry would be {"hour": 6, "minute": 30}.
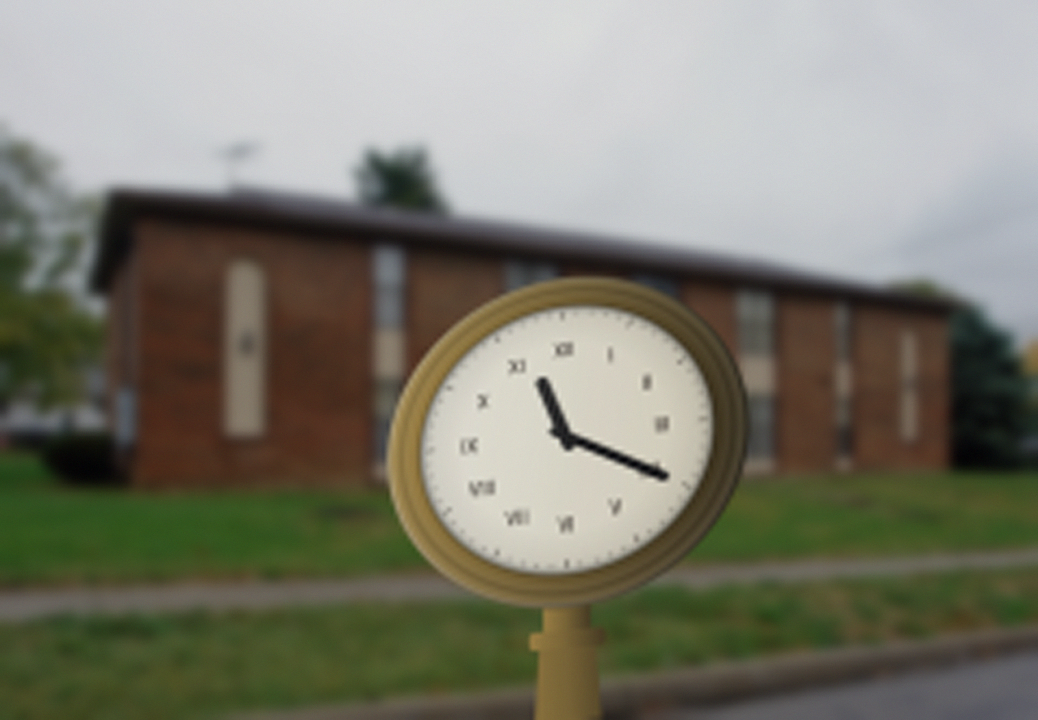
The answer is {"hour": 11, "minute": 20}
